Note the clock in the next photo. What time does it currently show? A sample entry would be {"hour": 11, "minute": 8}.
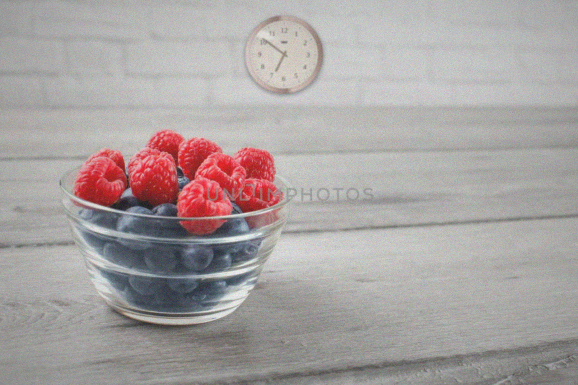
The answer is {"hour": 6, "minute": 51}
